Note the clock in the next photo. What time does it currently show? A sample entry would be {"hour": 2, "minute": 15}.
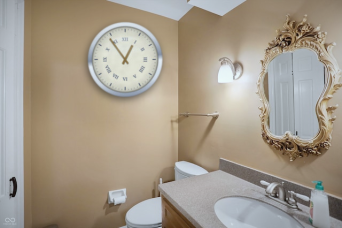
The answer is {"hour": 12, "minute": 54}
